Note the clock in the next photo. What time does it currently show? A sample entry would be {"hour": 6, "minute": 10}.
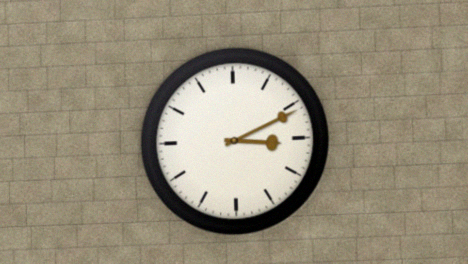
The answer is {"hour": 3, "minute": 11}
